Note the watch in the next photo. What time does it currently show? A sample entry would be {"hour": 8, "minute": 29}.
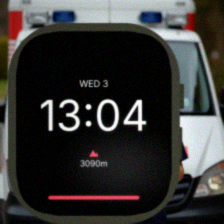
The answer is {"hour": 13, "minute": 4}
